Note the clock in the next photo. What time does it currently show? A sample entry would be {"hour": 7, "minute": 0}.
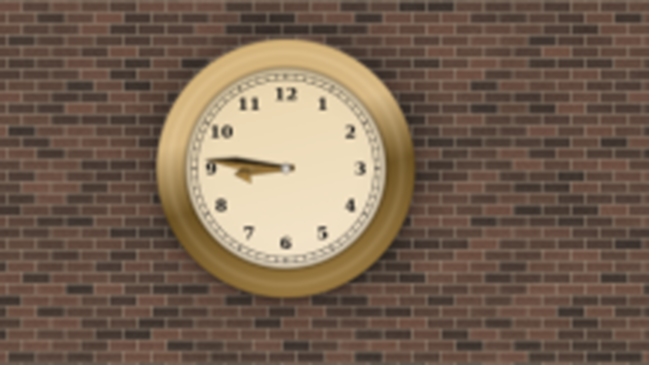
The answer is {"hour": 8, "minute": 46}
